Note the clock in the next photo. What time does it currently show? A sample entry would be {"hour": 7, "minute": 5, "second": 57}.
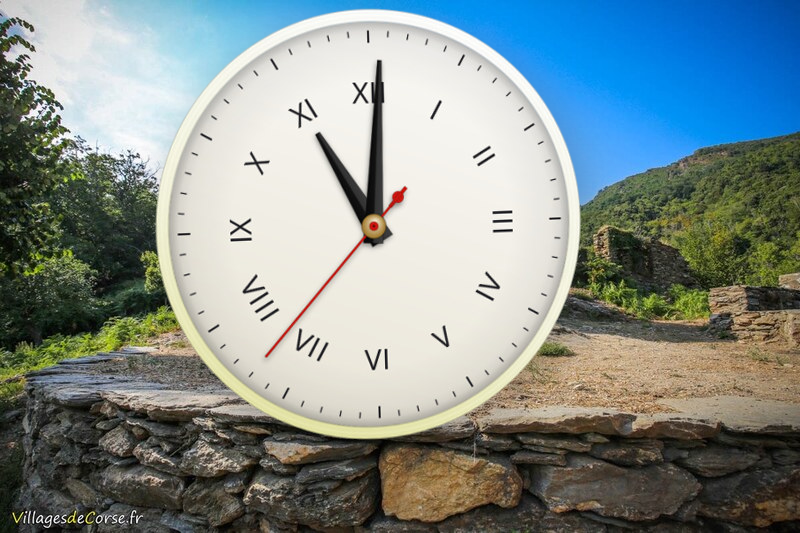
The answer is {"hour": 11, "minute": 0, "second": 37}
